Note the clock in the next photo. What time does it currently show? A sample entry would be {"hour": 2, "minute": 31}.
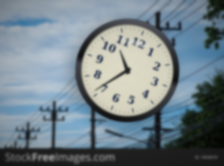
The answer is {"hour": 10, "minute": 36}
